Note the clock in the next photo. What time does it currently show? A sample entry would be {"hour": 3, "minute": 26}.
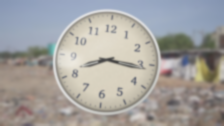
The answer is {"hour": 8, "minute": 16}
